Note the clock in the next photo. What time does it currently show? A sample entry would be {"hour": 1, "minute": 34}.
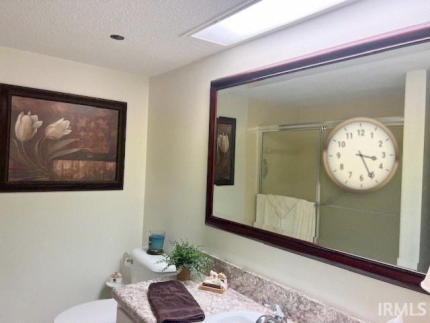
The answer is {"hour": 3, "minute": 26}
